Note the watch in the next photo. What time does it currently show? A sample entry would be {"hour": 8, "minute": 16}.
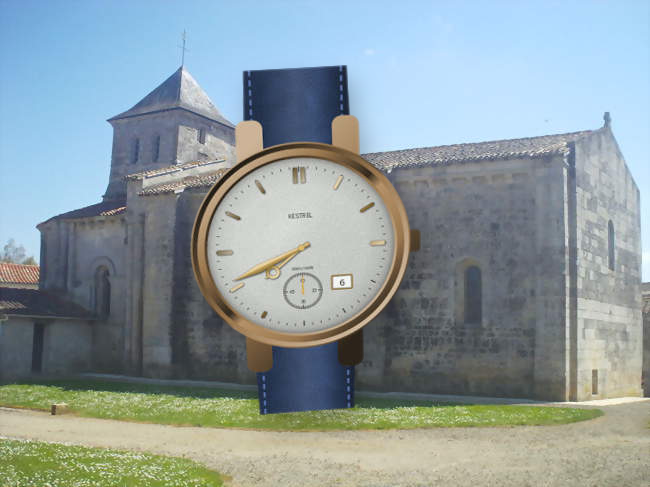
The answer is {"hour": 7, "minute": 41}
